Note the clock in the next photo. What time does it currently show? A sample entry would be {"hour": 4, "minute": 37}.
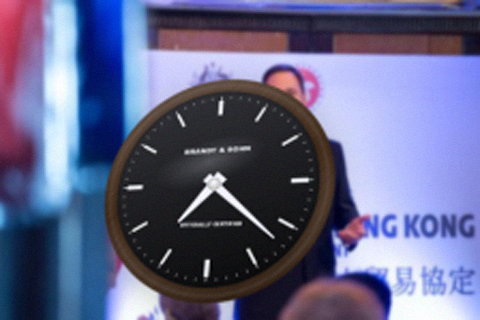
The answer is {"hour": 7, "minute": 22}
